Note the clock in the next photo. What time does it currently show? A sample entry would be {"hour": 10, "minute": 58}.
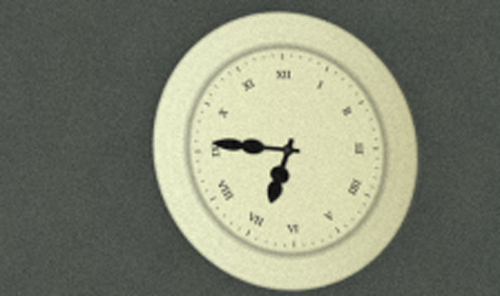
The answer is {"hour": 6, "minute": 46}
